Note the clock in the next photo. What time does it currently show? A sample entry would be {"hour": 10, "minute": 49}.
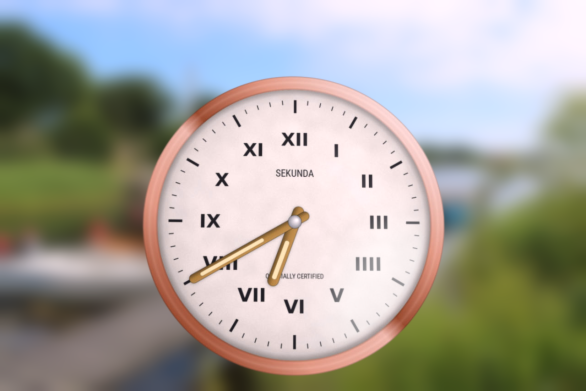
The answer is {"hour": 6, "minute": 40}
